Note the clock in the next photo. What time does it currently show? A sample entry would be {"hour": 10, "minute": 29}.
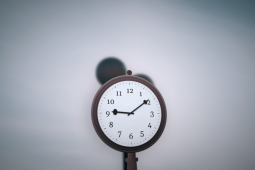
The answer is {"hour": 9, "minute": 9}
